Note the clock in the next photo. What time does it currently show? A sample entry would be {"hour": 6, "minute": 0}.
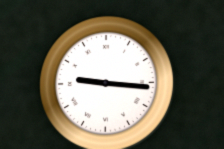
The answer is {"hour": 9, "minute": 16}
